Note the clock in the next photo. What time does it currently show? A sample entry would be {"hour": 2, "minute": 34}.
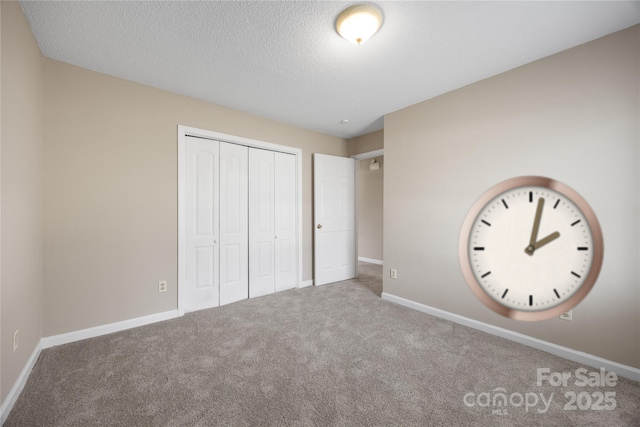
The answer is {"hour": 2, "minute": 2}
